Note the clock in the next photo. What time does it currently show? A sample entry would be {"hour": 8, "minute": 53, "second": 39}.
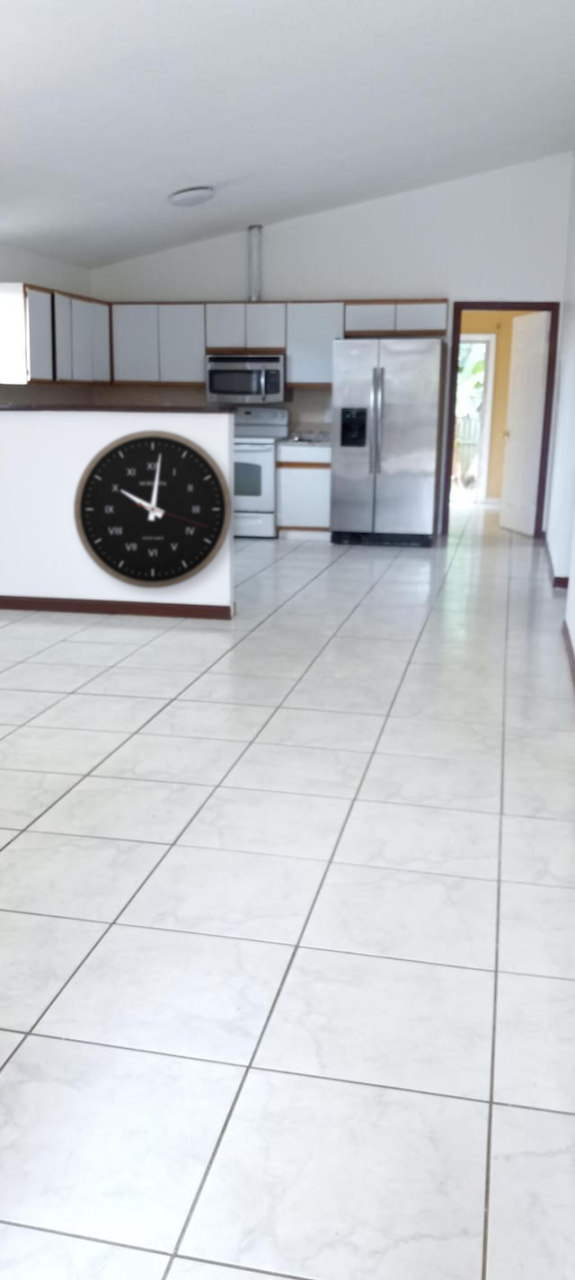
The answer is {"hour": 10, "minute": 1, "second": 18}
